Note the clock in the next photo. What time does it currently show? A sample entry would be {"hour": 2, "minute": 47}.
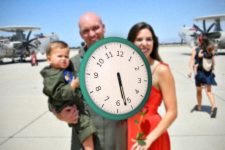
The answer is {"hour": 5, "minute": 27}
